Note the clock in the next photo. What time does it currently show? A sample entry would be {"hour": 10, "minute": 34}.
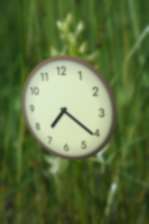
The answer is {"hour": 7, "minute": 21}
